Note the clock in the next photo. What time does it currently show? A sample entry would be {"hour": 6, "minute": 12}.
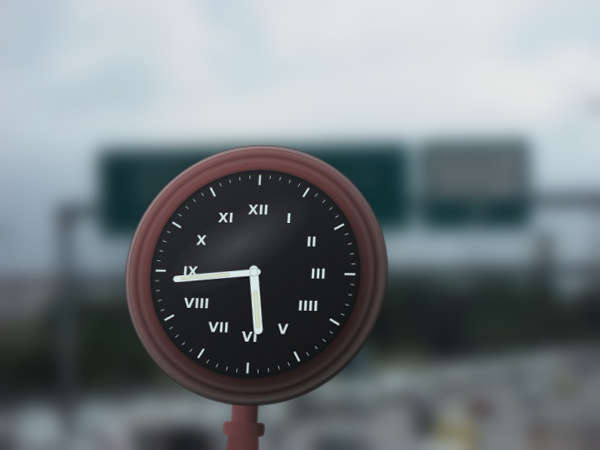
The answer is {"hour": 5, "minute": 44}
